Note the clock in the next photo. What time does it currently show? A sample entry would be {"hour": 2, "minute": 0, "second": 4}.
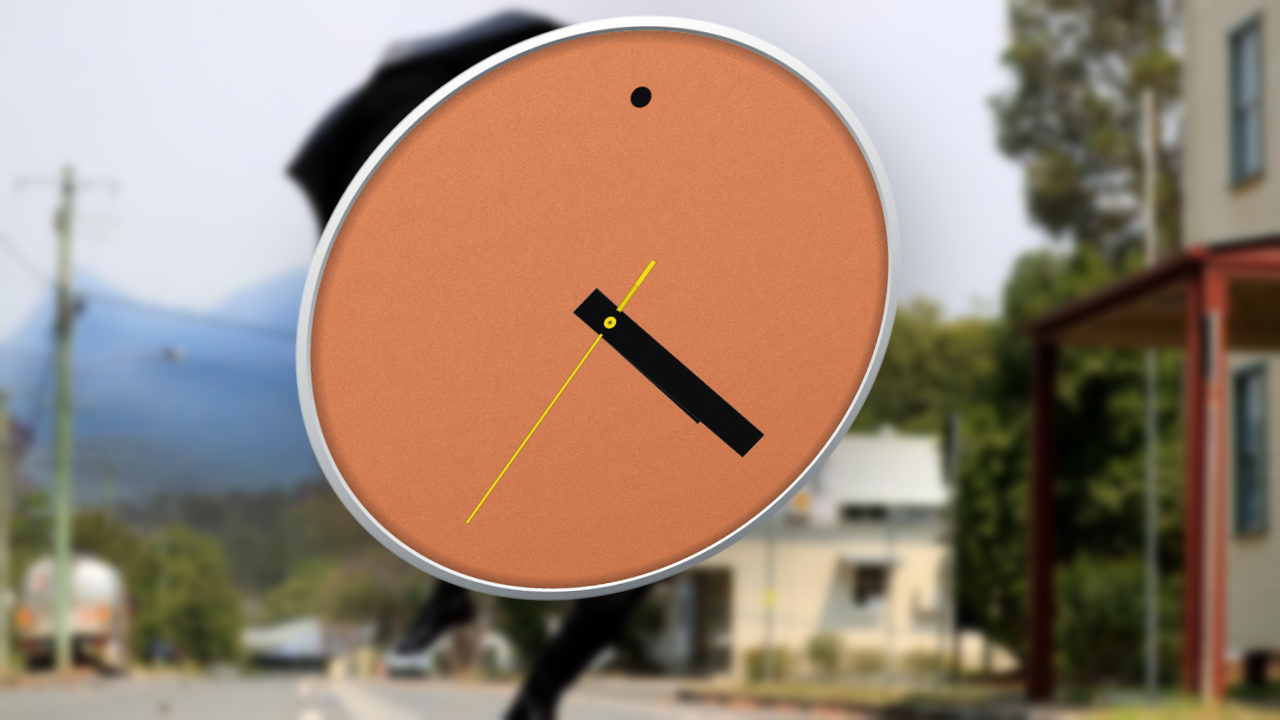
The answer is {"hour": 4, "minute": 21, "second": 35}
